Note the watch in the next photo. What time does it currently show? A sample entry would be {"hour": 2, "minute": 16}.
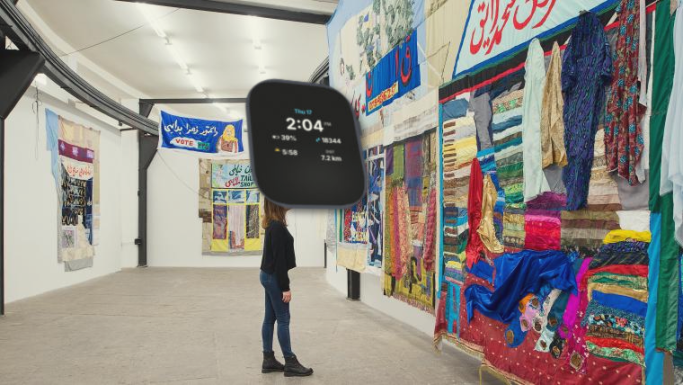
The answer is {"hour": 2, "minute": 4}
